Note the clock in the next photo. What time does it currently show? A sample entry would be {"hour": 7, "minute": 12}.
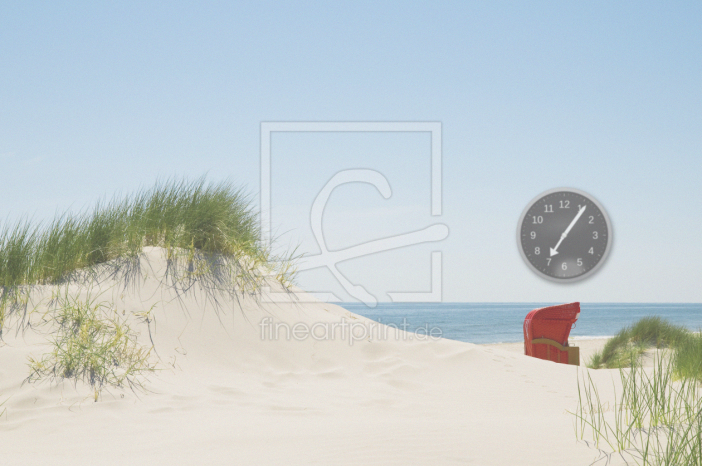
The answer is {"hour": 7, "minute": 6}
